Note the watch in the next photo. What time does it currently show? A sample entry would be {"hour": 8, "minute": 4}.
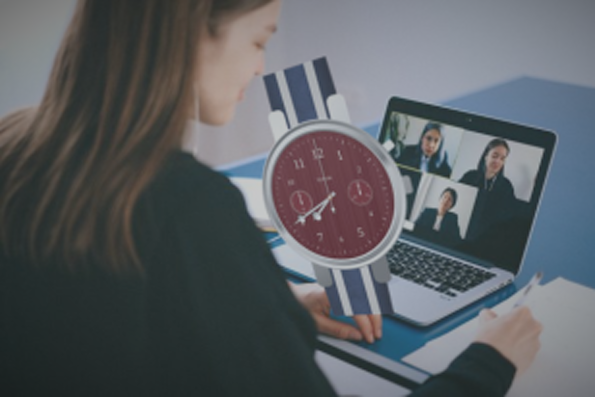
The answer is {"hour": 7, "minute": 41}
